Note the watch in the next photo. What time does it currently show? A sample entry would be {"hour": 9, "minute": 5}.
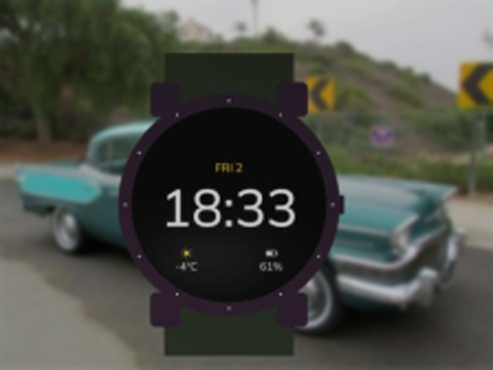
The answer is {"hour": 18, "minute": 33}
